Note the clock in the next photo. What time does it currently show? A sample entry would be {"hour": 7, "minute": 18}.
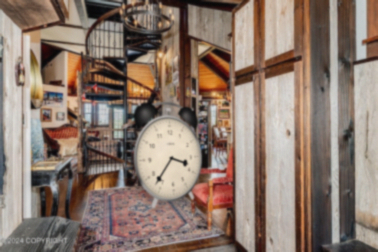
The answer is {"hour": 3, "minute": 37}
